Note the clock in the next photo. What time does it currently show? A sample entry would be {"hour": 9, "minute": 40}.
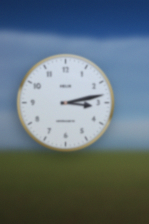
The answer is {"hour": 3, "minute": 13}
